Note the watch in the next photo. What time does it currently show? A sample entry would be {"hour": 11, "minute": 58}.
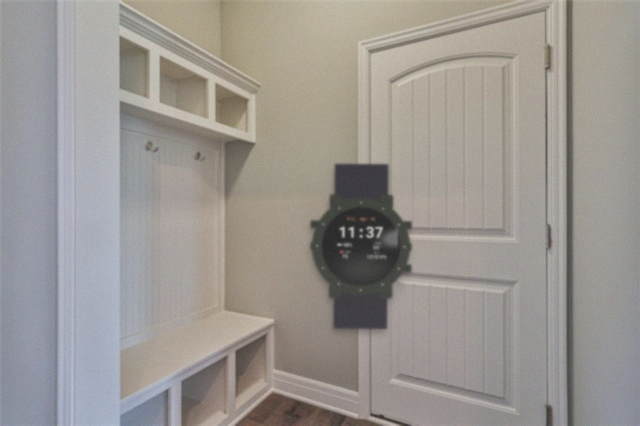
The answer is {"hour": 11, "minute": 37}
